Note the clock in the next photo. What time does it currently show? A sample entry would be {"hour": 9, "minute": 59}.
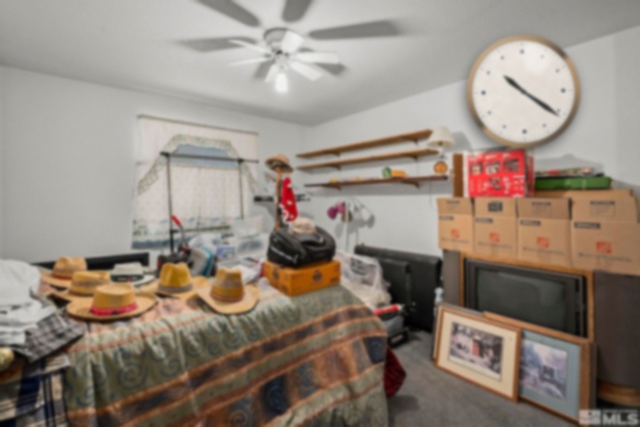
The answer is {"hour": 10, "minute": 21}
